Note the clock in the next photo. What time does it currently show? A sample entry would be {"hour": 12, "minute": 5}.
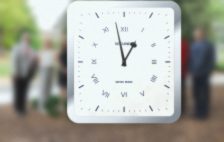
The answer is {"hour": 12, "minute": 58}
